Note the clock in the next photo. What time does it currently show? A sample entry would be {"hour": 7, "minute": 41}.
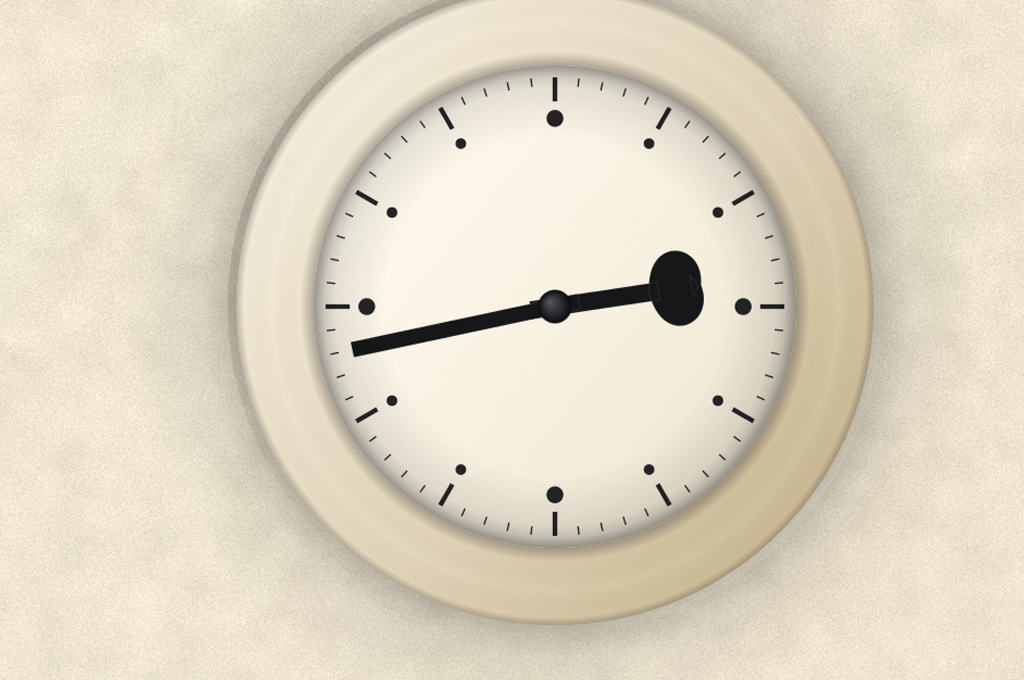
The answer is {"hour": 2, "minute": 43}
